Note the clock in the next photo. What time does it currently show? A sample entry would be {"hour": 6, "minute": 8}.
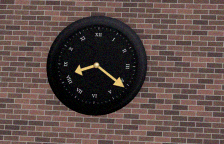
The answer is {"hour": 8, "minute": 21}
